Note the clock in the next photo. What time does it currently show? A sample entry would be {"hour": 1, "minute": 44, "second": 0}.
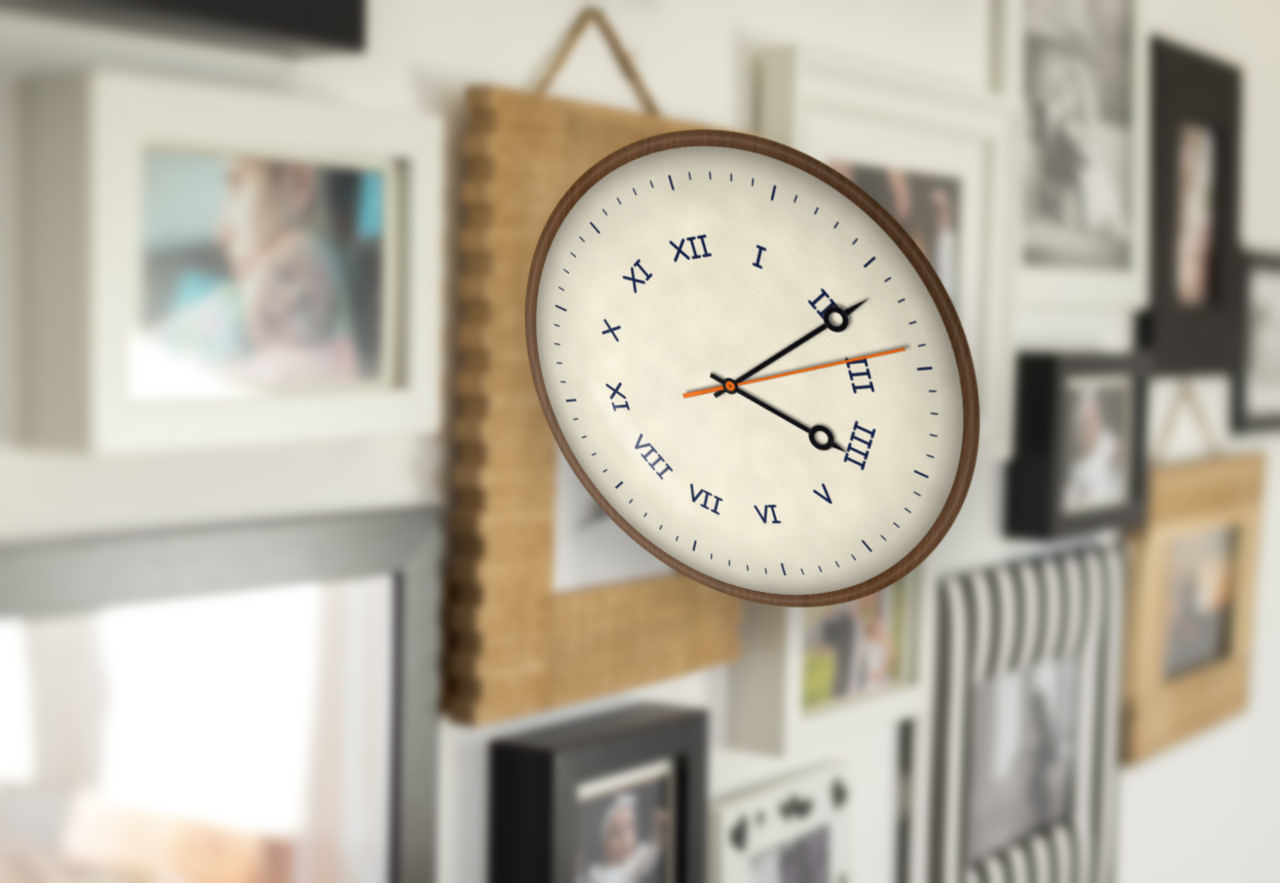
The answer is {"hour": 4, "minute": 11, "second": 14}
